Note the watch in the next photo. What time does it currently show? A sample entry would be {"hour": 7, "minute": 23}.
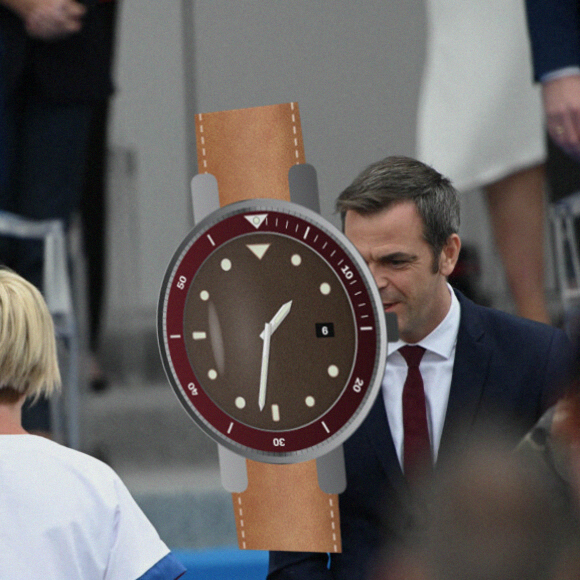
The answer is {"hour": 1, "minute": 32}
